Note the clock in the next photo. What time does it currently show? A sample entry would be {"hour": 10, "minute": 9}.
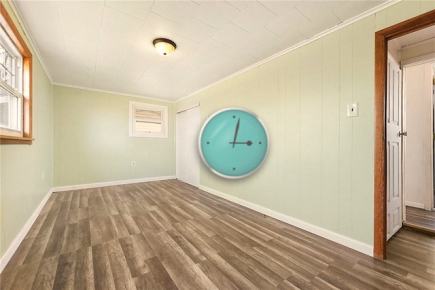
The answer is {"hour": 3, "minute": 2}
